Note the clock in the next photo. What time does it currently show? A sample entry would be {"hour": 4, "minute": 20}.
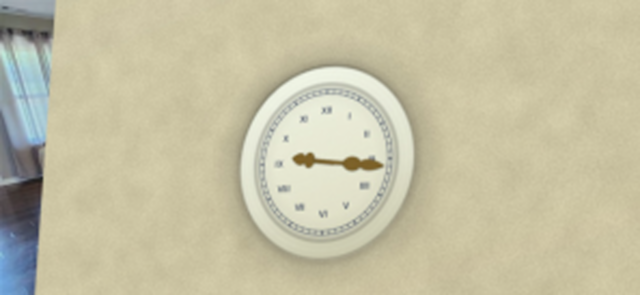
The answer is {"hour": 9, "minute": 16}
